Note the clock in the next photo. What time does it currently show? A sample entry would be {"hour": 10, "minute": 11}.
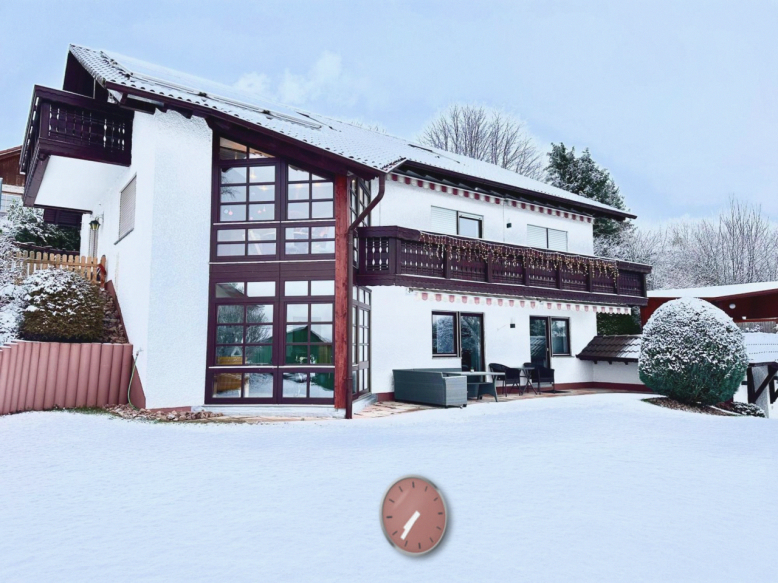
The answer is {"hour": 7, "minute": 37}
